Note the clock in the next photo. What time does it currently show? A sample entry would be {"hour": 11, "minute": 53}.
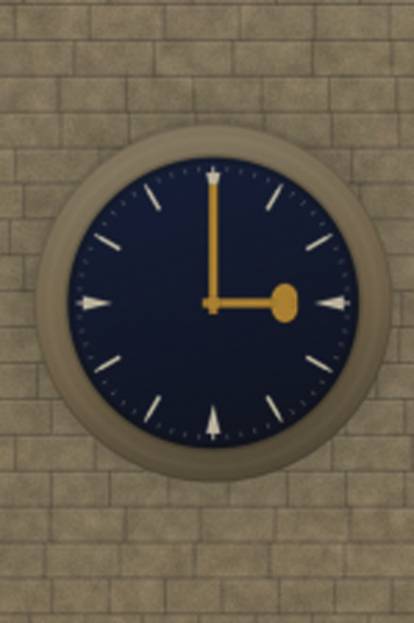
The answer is {"hour": 3, "minute": 0}
